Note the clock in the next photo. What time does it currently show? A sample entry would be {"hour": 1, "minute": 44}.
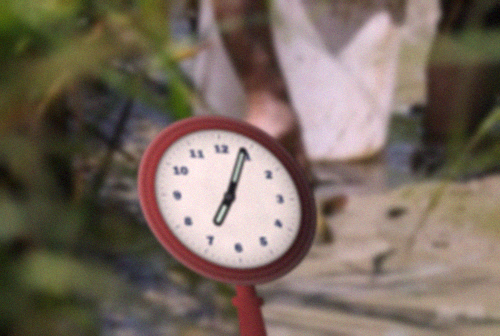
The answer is {"hour": 7, "minute": 4}
